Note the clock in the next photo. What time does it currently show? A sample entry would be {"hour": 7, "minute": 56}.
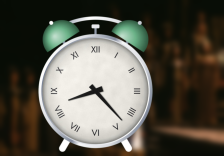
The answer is {"hour": 8, "minute": 23}
